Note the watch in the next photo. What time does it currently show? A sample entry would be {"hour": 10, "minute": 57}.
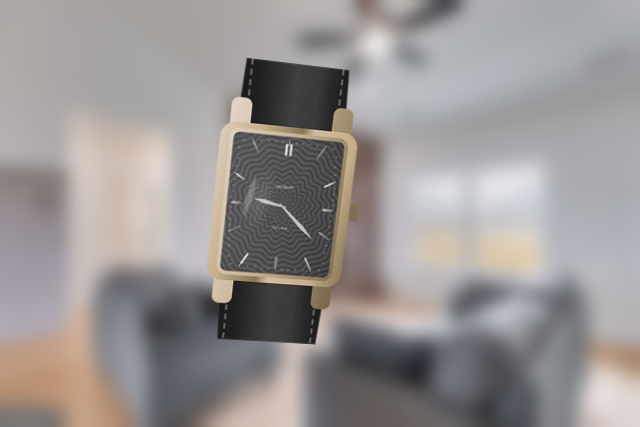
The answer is {"hour": 9, "minute": 22}
